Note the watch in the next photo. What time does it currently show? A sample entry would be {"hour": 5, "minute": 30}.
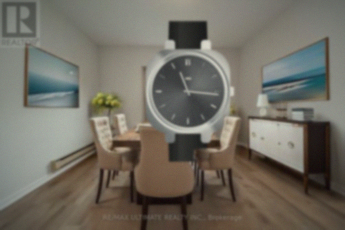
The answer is {"hour": 11, "minute": 16}
